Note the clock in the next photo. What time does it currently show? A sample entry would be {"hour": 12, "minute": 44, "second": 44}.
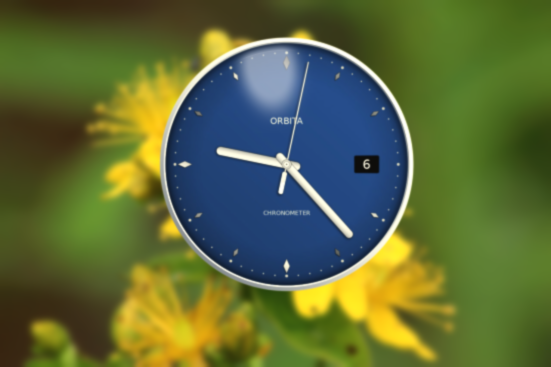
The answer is {"hour": 9, "minute": 23, "second": 2}
